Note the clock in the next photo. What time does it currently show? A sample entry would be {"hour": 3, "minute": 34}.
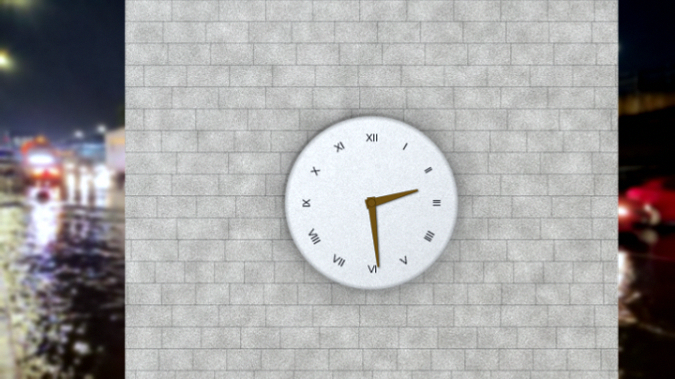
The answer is {"hour": 2, "minute": 29}
